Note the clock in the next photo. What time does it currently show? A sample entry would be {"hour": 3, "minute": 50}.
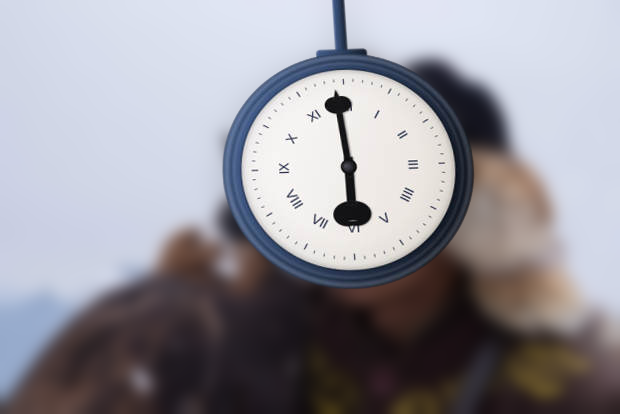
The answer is {"hour": 5, "minute": 59}
